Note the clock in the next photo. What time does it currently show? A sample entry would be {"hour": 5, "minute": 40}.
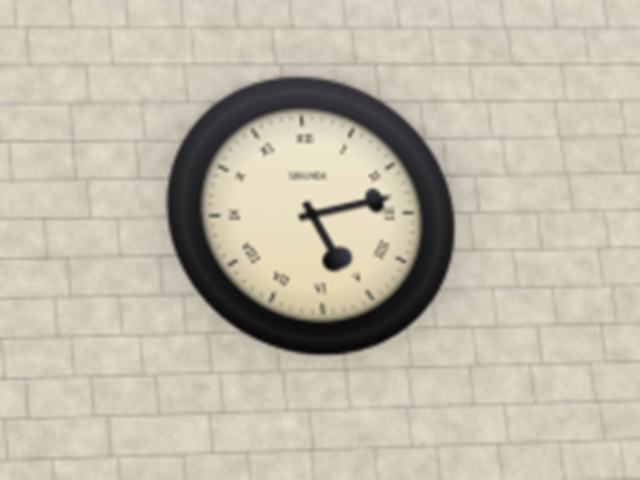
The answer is {"hour": 5, "minute": 13}
